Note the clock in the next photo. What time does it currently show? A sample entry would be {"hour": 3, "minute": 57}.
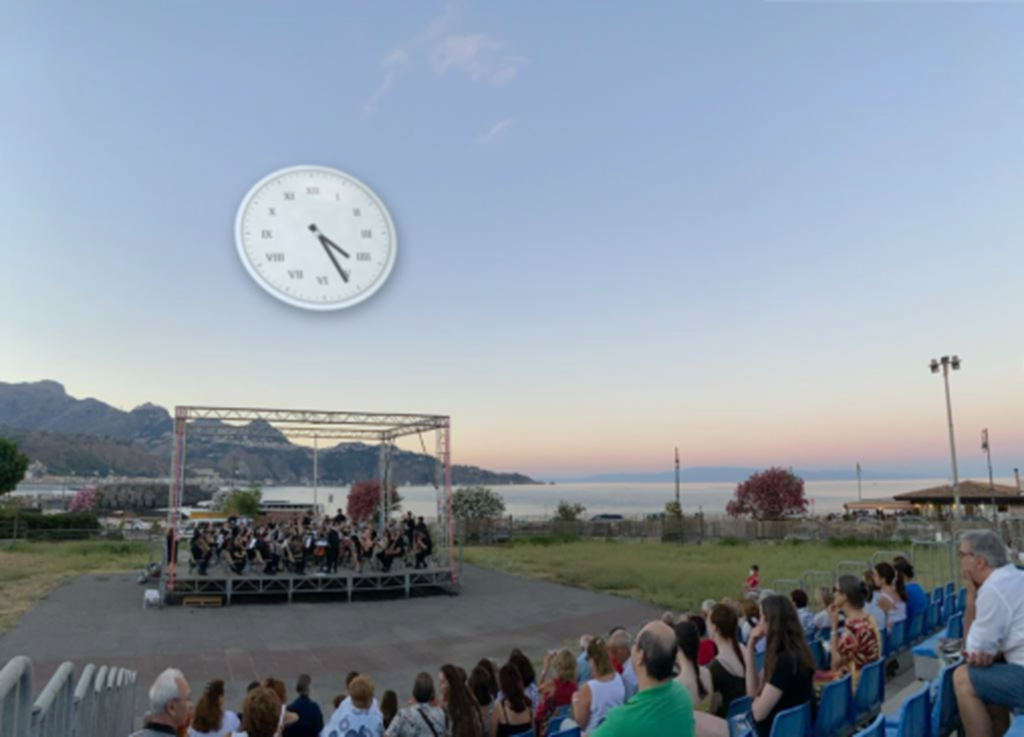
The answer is {"hour": 4, "minute": 26}
